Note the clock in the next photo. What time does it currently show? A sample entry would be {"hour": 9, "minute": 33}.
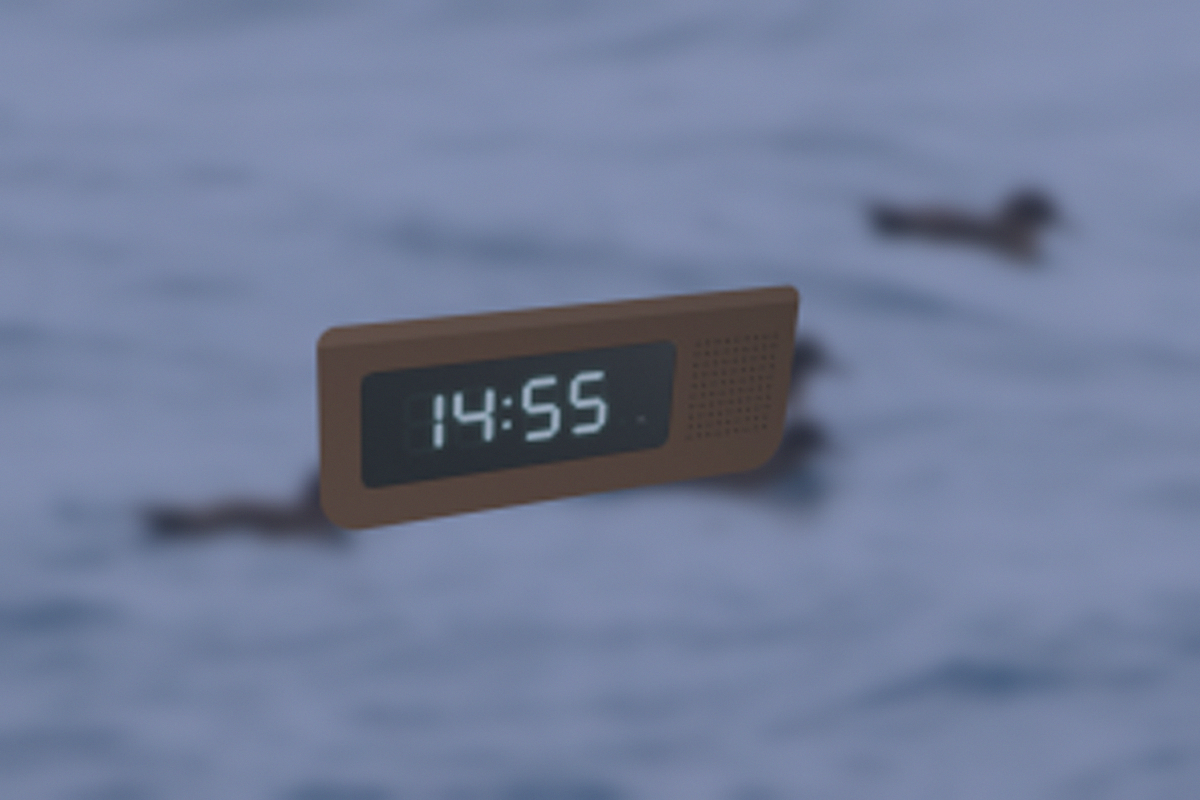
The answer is {"hour": 14, "minute": 55}
